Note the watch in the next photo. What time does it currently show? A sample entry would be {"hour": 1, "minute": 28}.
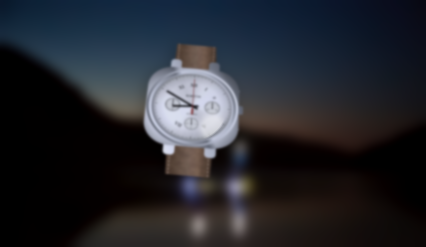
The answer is {"hour": 8, "minute": 50}
